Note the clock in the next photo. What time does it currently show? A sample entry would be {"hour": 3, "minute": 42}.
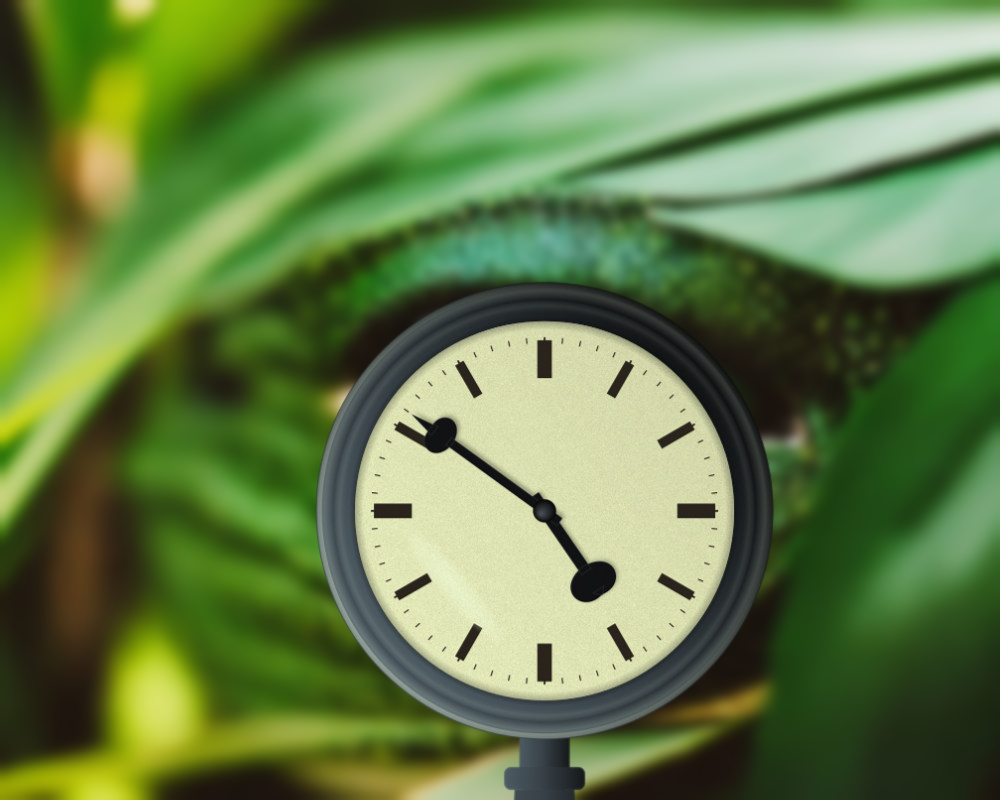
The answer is {"hour": 4, "minute": 51}
